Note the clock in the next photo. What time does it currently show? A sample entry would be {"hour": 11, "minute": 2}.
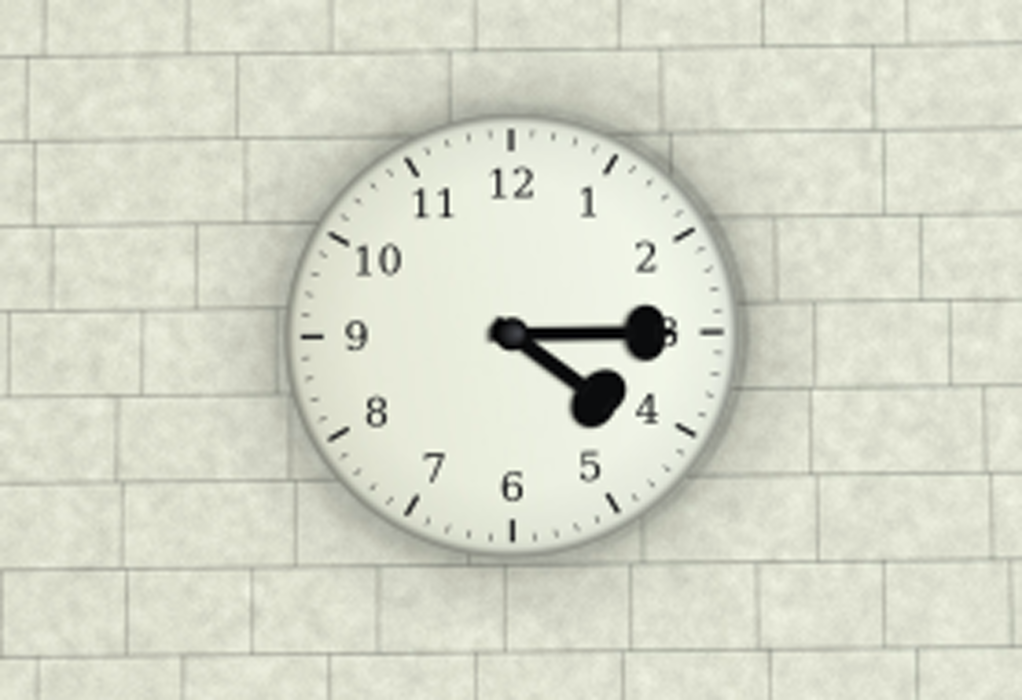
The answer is {"hour": 4, "minute": 15}
